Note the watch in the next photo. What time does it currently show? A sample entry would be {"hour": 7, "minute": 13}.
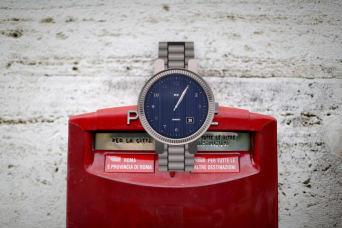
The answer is {"hour": 1, "minute": 5}
